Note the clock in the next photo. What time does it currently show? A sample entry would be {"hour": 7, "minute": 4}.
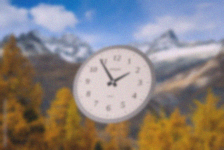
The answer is {"hour": 1, "minute": 54}
